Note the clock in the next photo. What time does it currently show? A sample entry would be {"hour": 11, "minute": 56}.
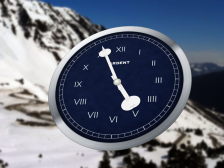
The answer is {"hour": 4, "minute": 56}
